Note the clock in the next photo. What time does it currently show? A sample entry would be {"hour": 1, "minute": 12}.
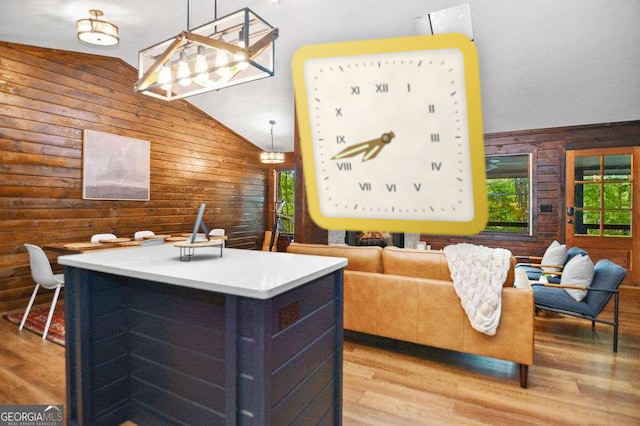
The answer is {"hour": 7, "minute": 42}
